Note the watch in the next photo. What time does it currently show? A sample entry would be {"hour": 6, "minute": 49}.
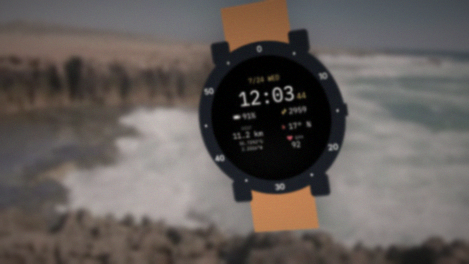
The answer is {"hour": 12, "minute": 3}
